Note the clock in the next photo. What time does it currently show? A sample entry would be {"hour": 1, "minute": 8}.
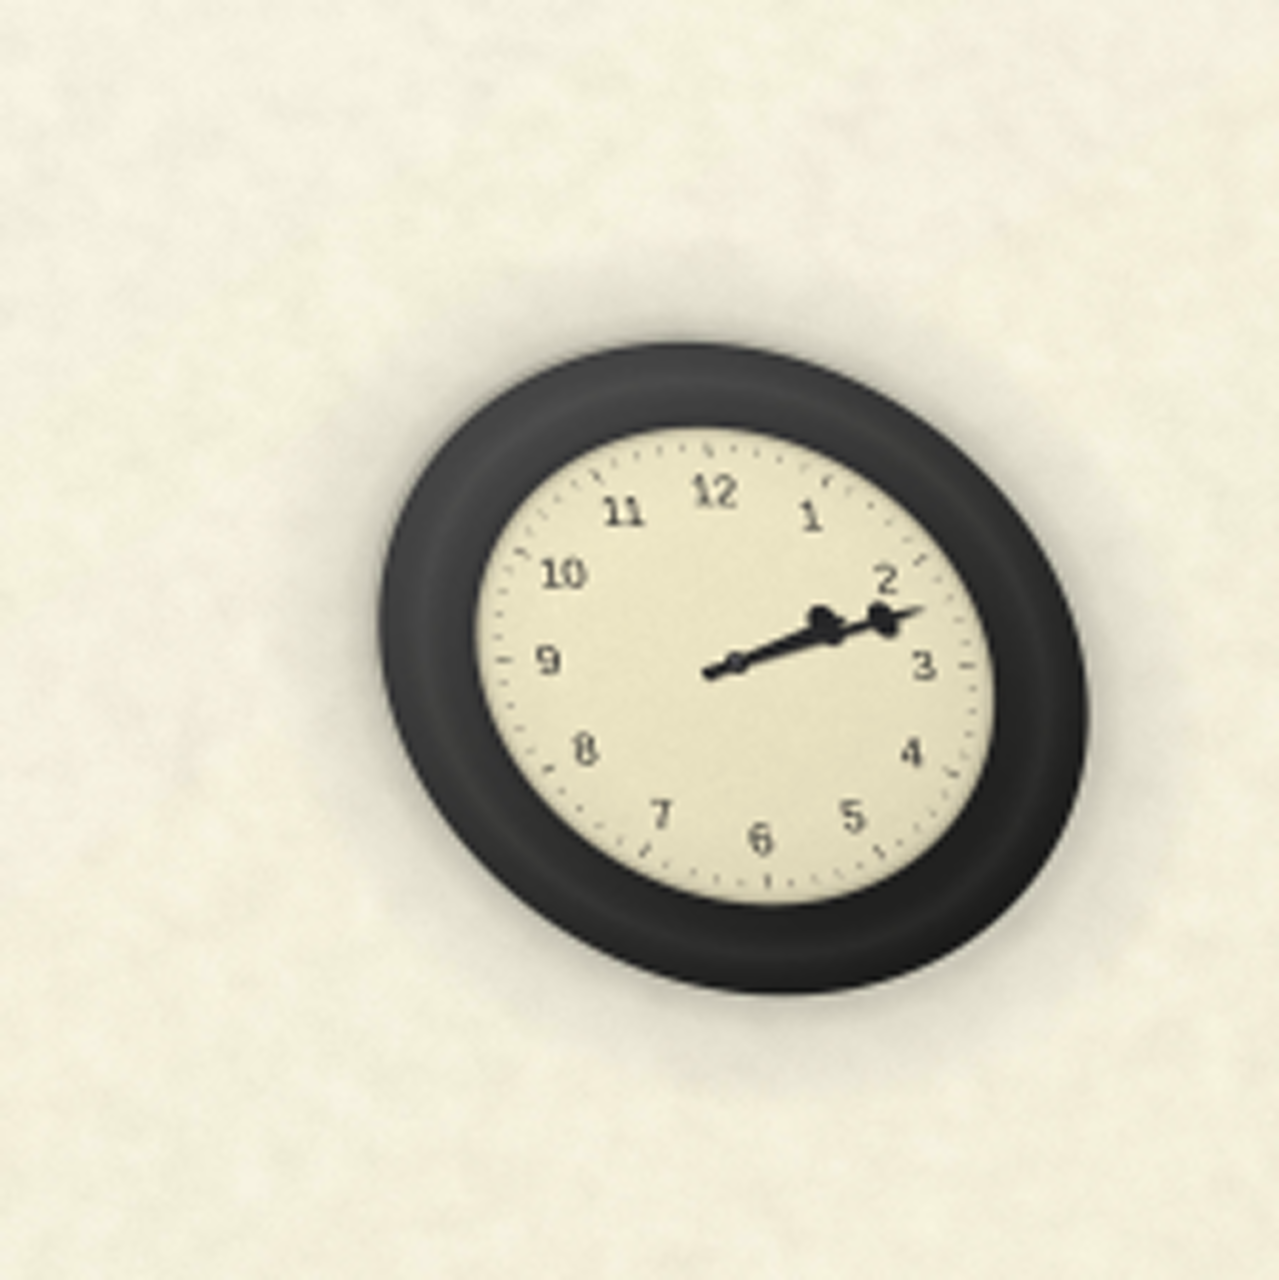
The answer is {"hour": 2, "minute": 12}
